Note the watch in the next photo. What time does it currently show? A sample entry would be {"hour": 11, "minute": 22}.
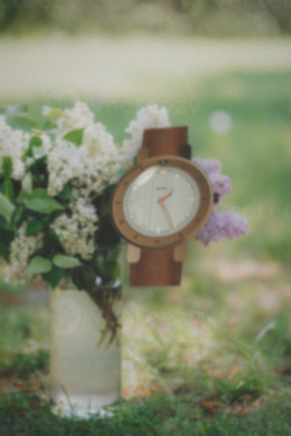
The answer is {"hour": 1, "minute": 26}
